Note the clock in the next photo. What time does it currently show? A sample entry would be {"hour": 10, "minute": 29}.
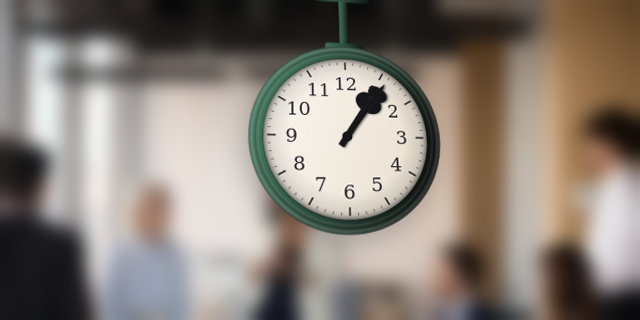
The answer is {"hour": 1, "minute": 6}
